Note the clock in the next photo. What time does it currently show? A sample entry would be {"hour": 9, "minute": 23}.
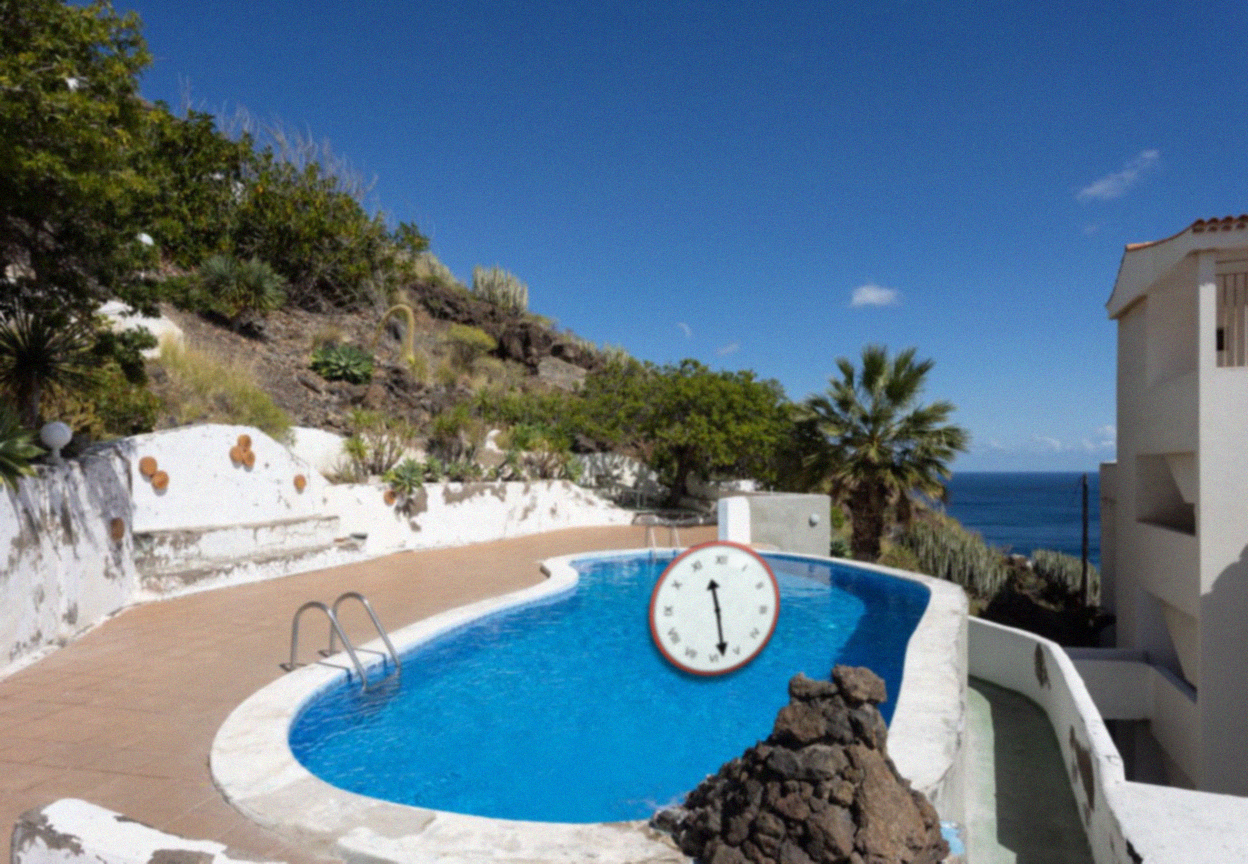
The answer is {"hour": 11, "minute": 28}
